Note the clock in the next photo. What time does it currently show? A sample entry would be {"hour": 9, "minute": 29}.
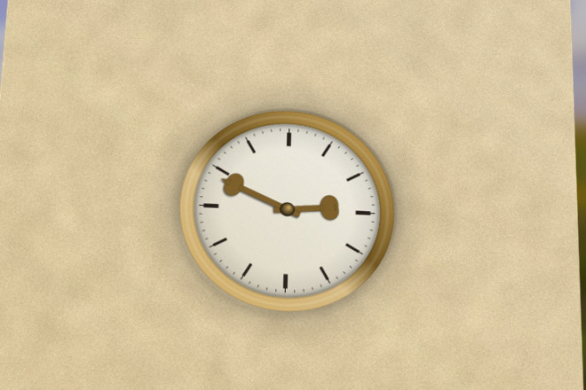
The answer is {"hour": 2, "minute": 49}
